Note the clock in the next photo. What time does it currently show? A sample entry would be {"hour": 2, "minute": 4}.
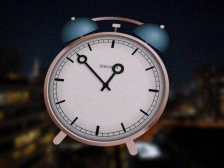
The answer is {"hour": 12, "minute": 52}
